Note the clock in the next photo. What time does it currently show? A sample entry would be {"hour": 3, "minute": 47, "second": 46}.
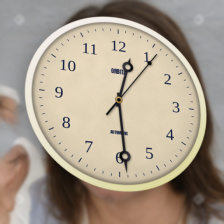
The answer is {"hour": 12, "minute": 29, "second": 6}
